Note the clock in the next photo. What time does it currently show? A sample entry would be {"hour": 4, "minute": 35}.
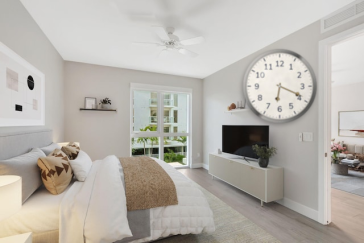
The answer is {"hour": 6, "minute": 19}
